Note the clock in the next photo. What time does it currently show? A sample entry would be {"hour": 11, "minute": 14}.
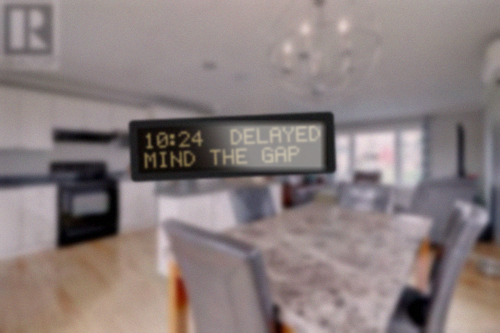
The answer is {"hour": 10, "minute": 24}
